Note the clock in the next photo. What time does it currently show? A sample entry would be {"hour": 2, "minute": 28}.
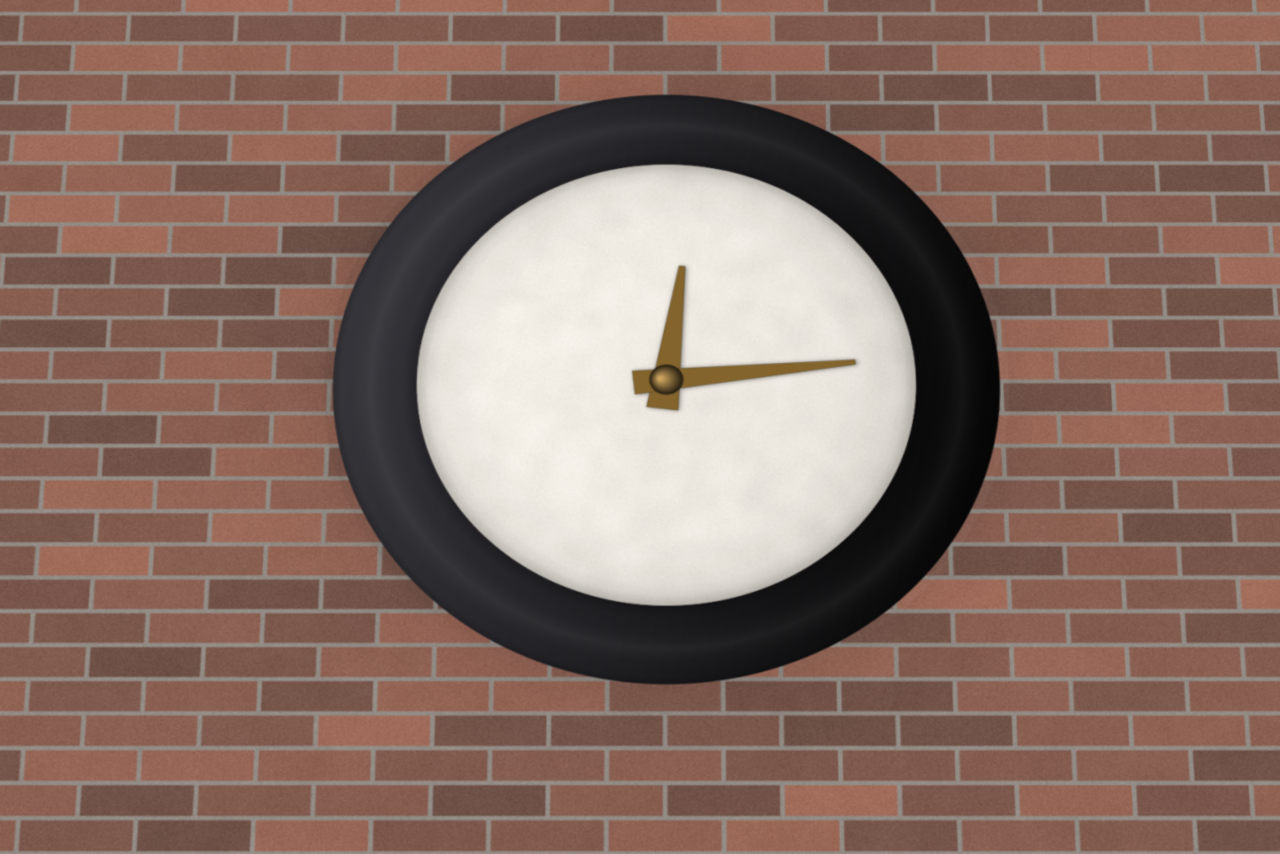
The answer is {"hour": 12, "minute": 14}
